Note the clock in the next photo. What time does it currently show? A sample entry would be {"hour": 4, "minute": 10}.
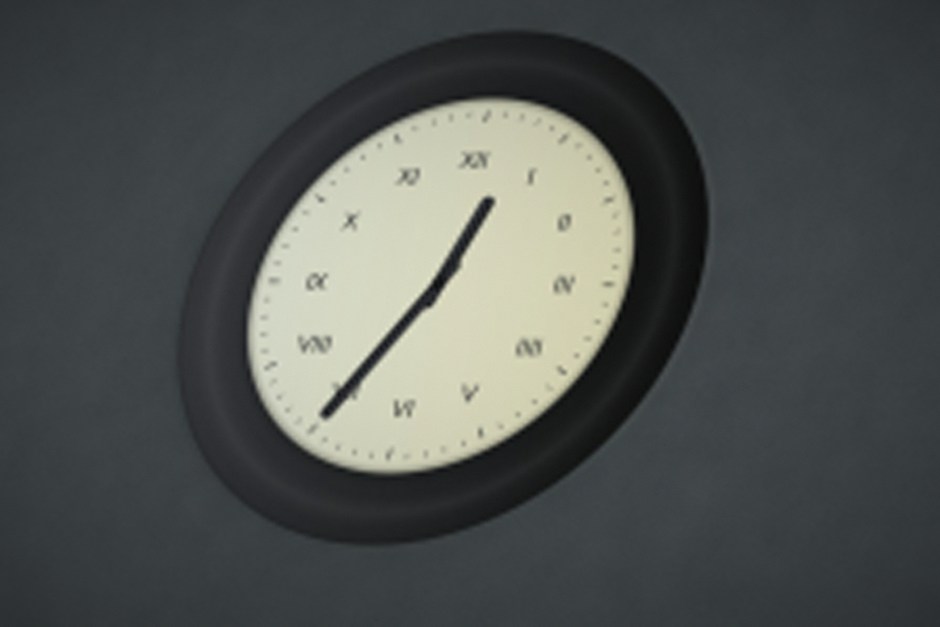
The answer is {"hour": 12, "minute": 35}
